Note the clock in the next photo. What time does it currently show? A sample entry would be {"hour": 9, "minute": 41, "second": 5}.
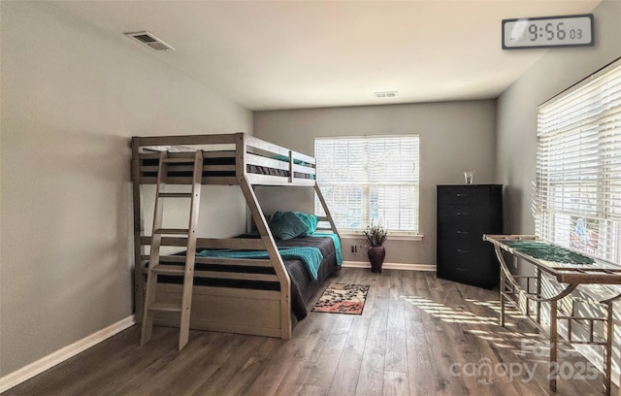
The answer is {"hour": 9, "minute": 56, "second": 3}
